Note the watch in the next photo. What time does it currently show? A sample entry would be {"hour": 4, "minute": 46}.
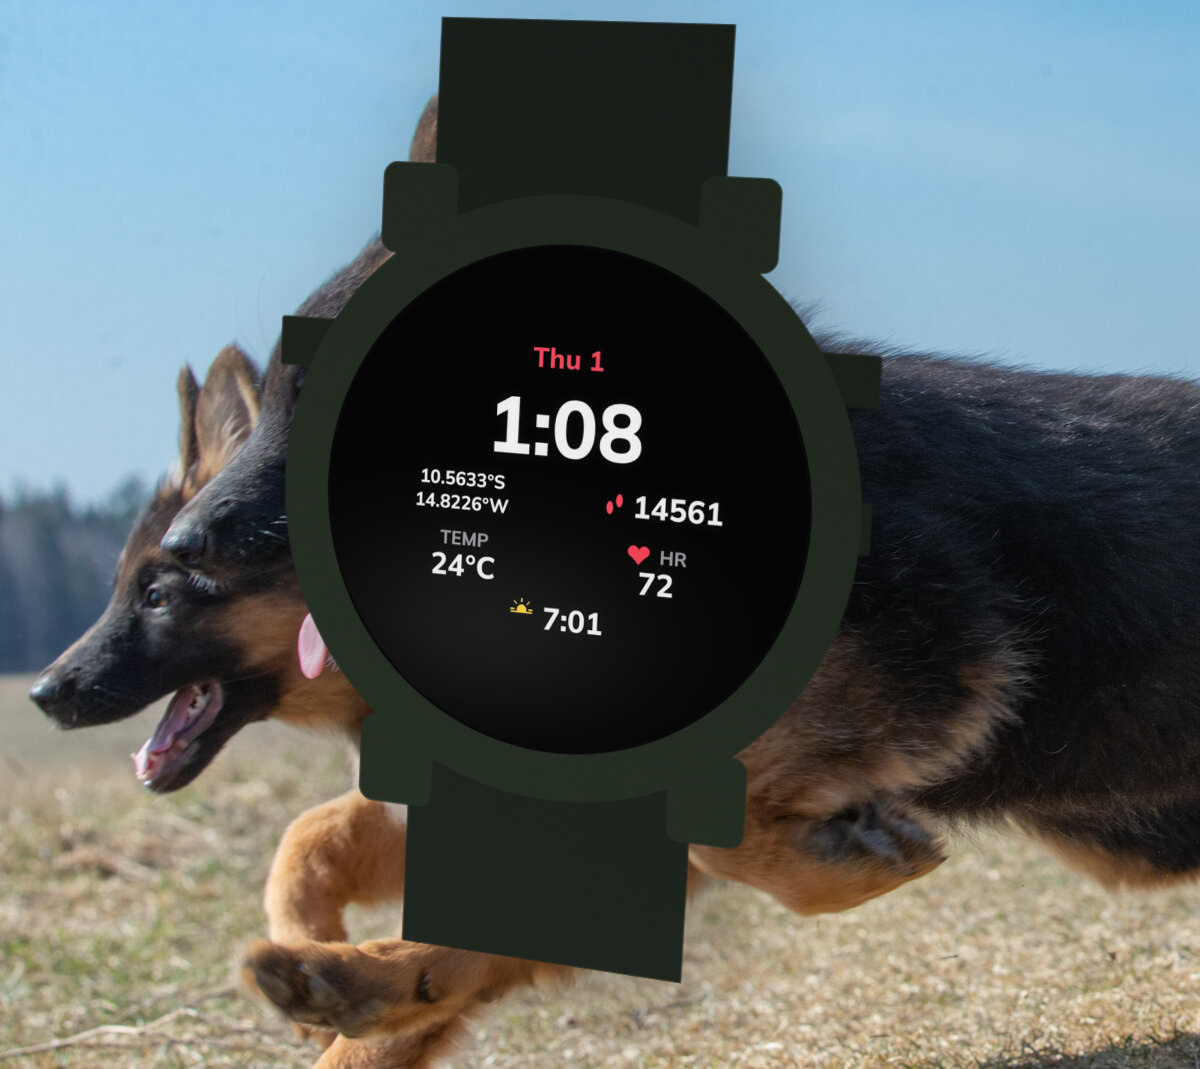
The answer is {"hour": 1, "minute": 8}
